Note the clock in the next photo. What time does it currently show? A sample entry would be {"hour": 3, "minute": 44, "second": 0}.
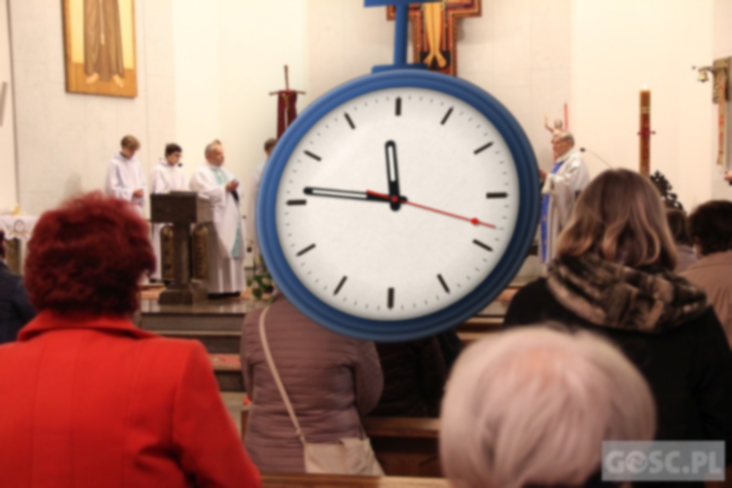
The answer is {"hour": 11, "minute": 46, "second": 18}
